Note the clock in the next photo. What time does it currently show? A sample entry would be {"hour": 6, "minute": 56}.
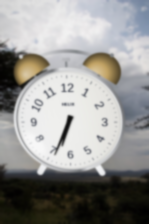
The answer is {"hour": 6, "minute": 34}
